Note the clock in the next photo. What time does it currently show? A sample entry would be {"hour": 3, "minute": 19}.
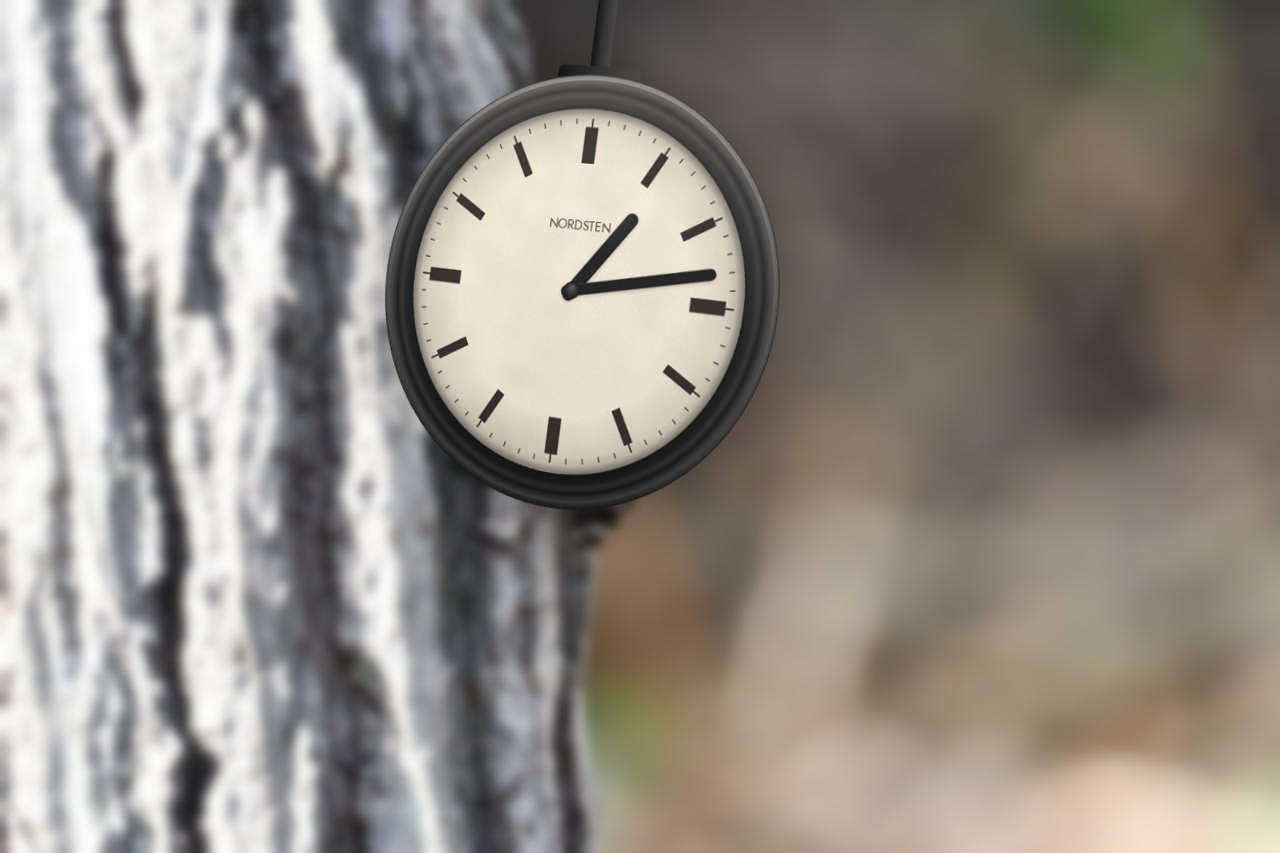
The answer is {"hour": 1, "minute": 13}
